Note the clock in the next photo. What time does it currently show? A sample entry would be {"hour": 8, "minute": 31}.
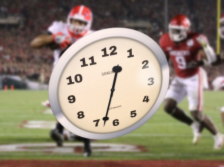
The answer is {"hour": 12, "minute": 33}
